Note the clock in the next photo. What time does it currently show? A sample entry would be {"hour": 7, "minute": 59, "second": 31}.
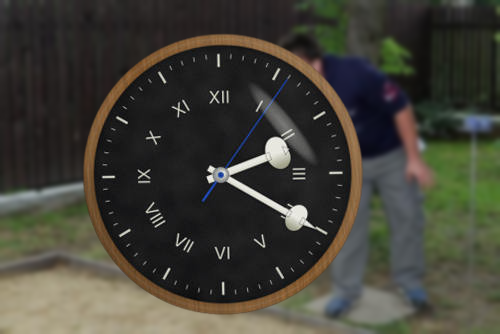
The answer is {"hour": 2, "minute": 20, "second": 6}
